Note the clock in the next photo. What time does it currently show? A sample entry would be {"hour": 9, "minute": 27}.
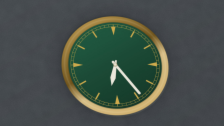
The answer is {"hour": 6, "minute": 24}
